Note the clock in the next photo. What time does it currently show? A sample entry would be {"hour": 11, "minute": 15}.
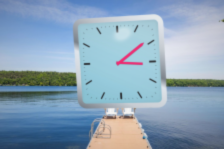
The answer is {"hour": 3, "minute": 9}
